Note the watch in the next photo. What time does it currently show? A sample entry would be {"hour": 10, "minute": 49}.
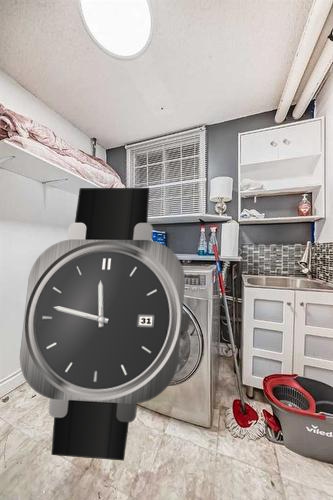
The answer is {"hour": 11, "minute": 47}
